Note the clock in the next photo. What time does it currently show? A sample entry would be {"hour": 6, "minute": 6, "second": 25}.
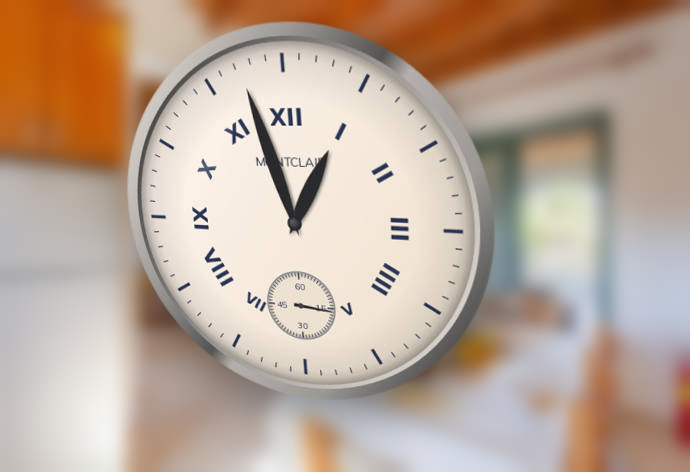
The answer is {"hour": 12, "minute": 57, "second": 16}
